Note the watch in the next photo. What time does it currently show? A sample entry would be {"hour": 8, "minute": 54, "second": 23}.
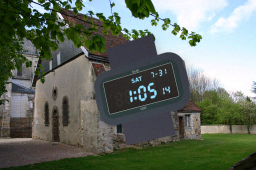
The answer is {"hour": 1, "minute": 5, "second": 14}
